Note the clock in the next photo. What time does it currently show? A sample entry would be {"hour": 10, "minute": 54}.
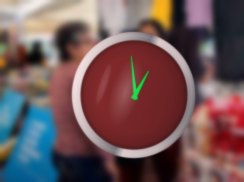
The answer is {"hour": 12, "minute": 59}
